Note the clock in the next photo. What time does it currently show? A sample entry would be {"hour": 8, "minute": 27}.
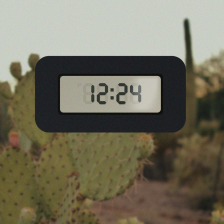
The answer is {"hour": 12, "minute": 24}
